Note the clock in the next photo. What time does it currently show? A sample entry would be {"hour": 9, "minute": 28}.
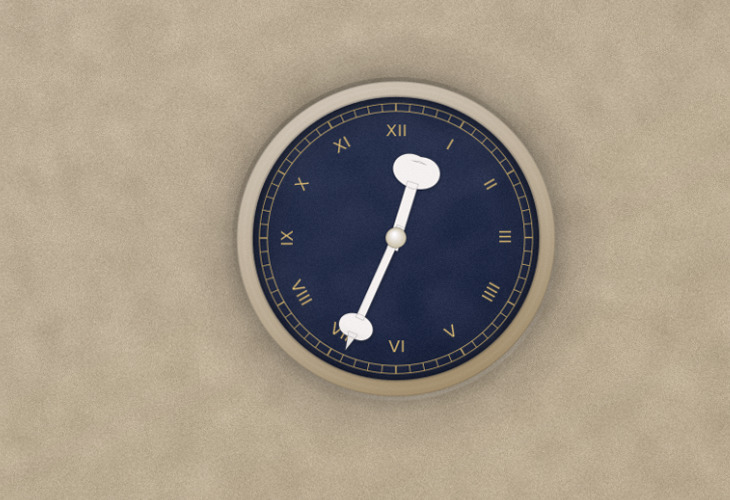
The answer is {"hour": 12, "minute": 34}
